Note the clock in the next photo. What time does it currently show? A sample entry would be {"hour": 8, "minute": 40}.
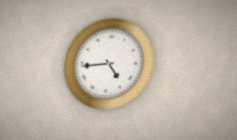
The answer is {"hour": 4, "minute": 44}
